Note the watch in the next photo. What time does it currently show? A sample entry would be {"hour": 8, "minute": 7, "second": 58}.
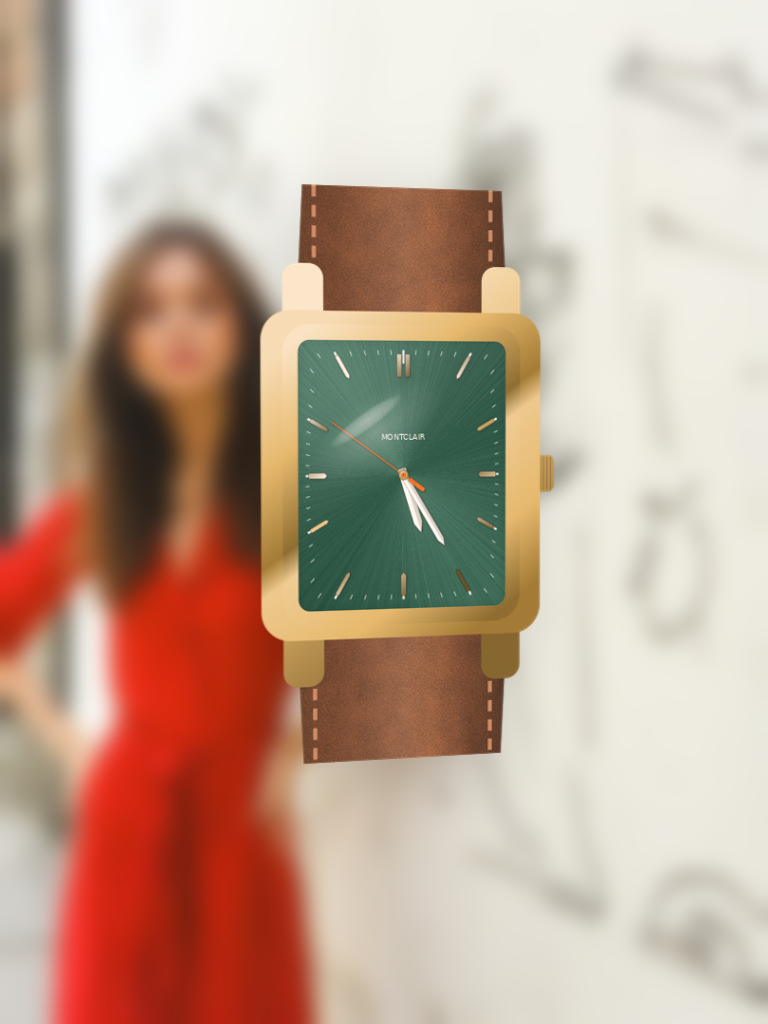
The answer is {"hour": 5, "minute": 24, "second": 51}
